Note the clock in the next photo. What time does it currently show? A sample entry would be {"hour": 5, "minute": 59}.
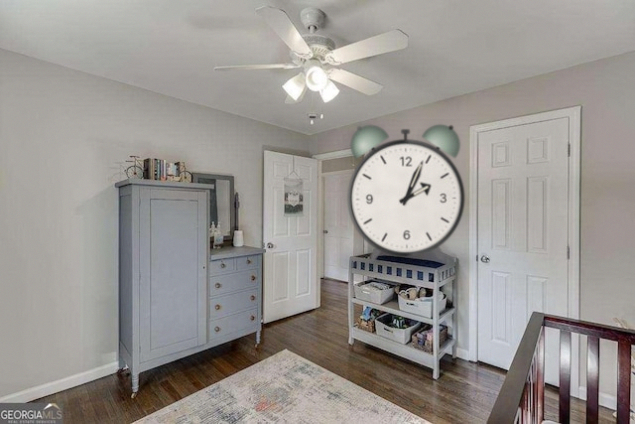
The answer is {"hour": 2, "minute": 4}
